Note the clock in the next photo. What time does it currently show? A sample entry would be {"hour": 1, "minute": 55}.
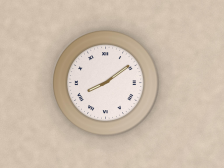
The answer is {"hour": 8, "minute": 9}
